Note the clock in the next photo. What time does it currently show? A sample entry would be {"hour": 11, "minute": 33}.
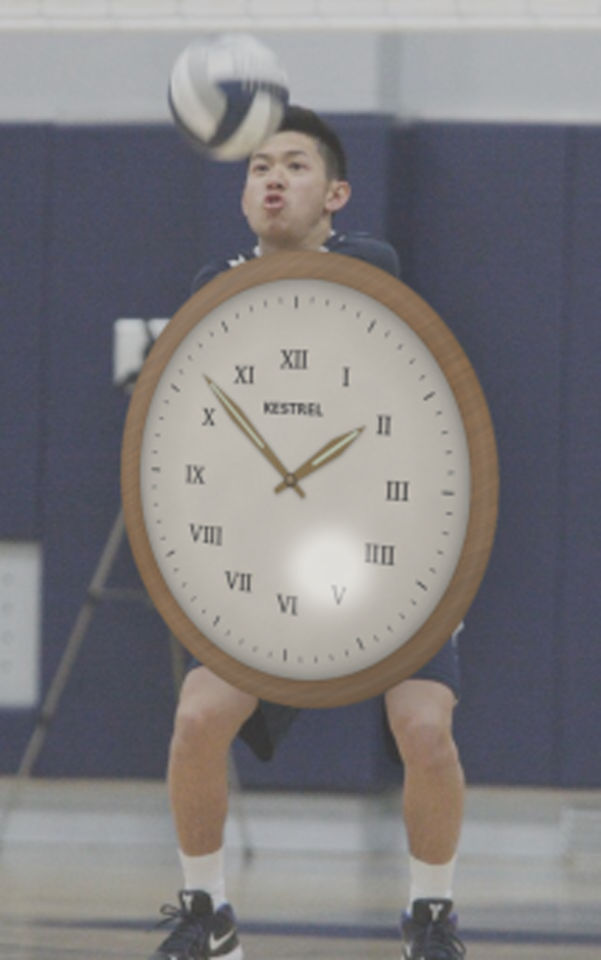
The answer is {"hour": 1, "minute": 52}
